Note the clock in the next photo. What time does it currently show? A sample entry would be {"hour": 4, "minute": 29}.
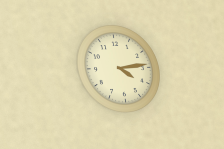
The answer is {"hour": 4, "minute": 14}
